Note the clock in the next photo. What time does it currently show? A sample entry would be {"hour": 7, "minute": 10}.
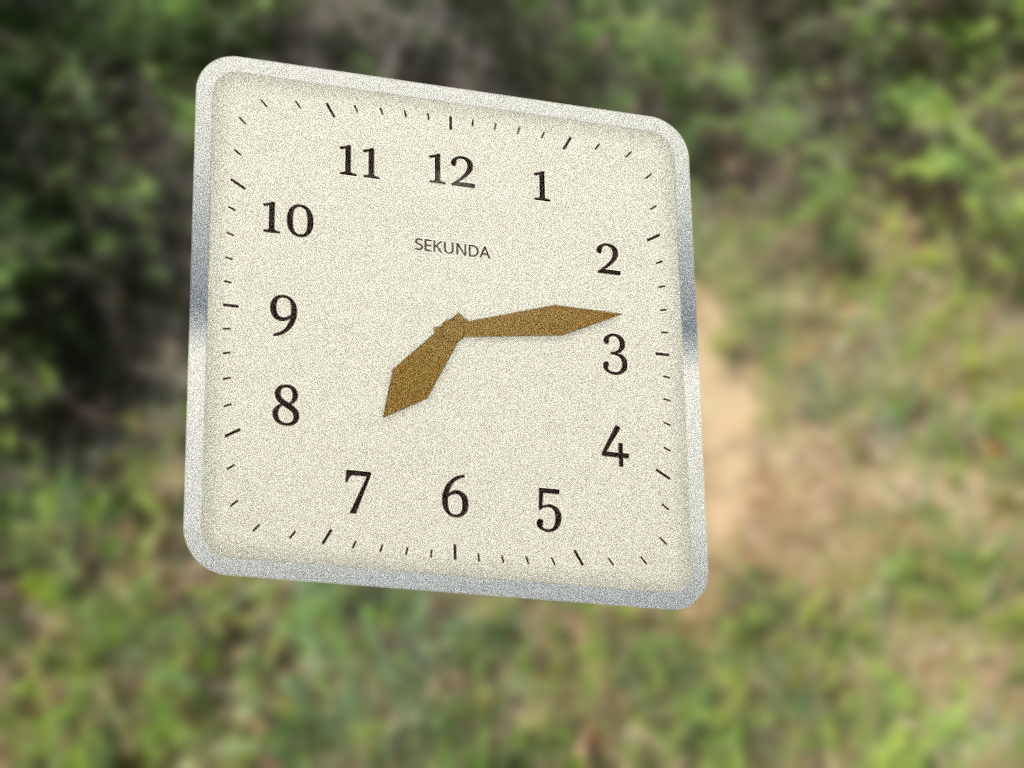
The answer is {"hour": 7, "minute": 13}
